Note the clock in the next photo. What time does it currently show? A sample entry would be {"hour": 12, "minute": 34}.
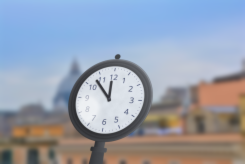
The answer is {"hour": 11, "minute": 53}
